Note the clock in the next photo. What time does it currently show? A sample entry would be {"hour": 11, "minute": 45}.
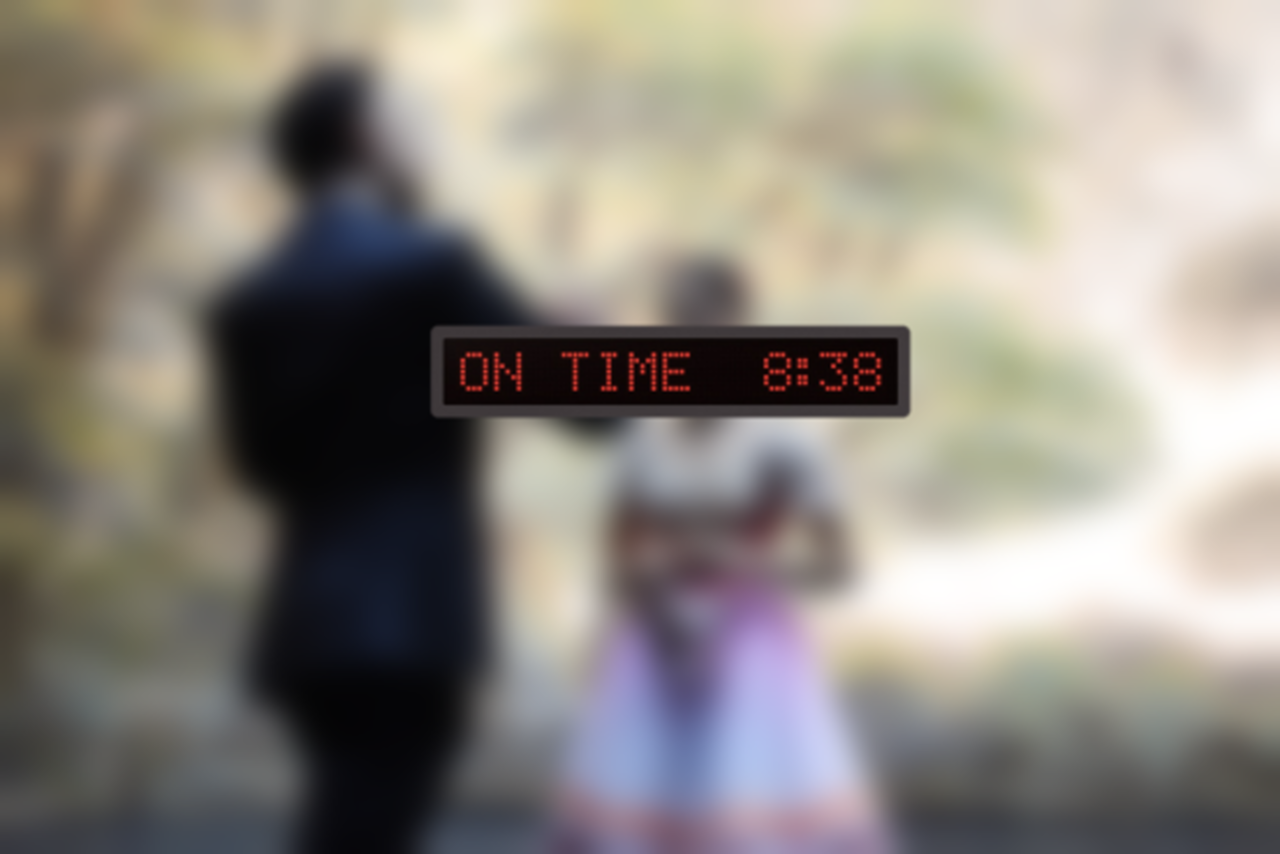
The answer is {"hour": 8, "minute": 38}
